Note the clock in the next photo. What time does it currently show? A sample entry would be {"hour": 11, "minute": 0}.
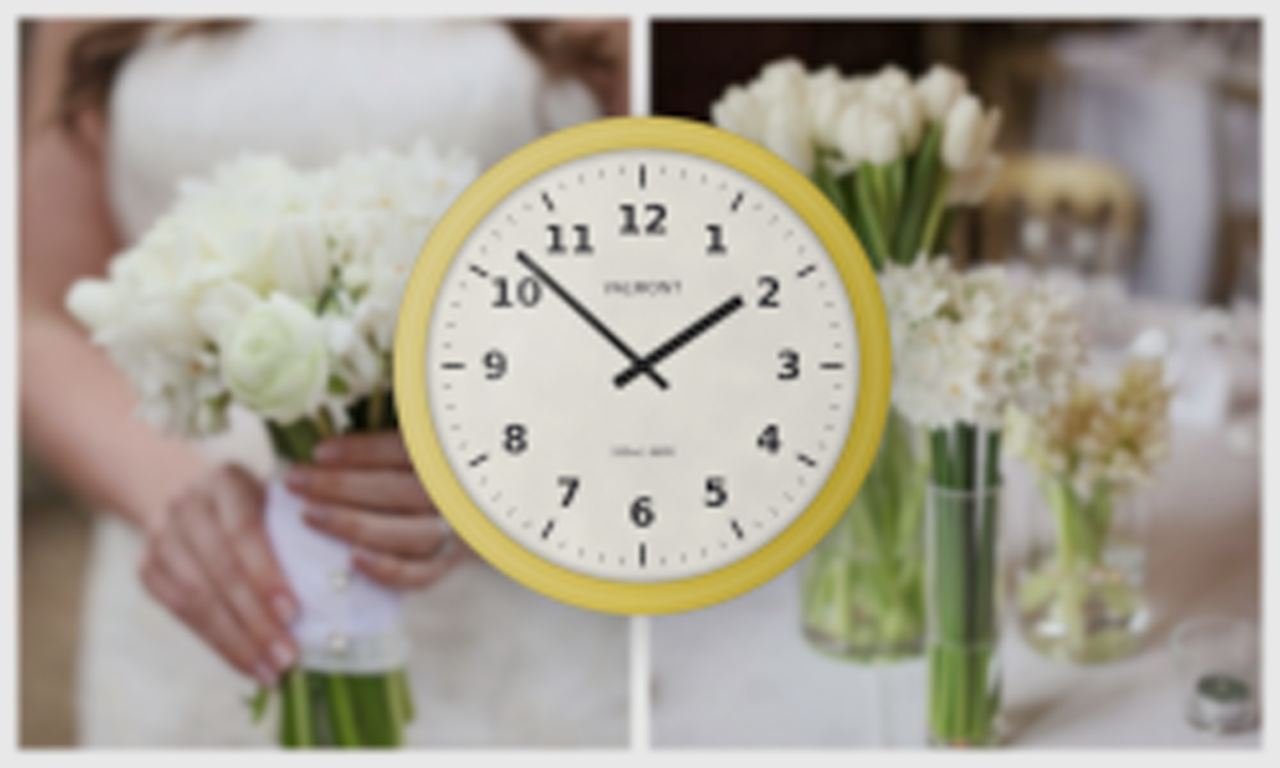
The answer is {"hour": 1, "minute": 52}
